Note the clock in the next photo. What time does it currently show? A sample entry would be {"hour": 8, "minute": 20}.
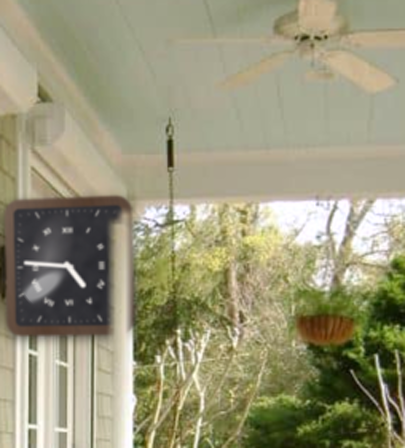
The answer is {"hour": 4, "minute": 46}
